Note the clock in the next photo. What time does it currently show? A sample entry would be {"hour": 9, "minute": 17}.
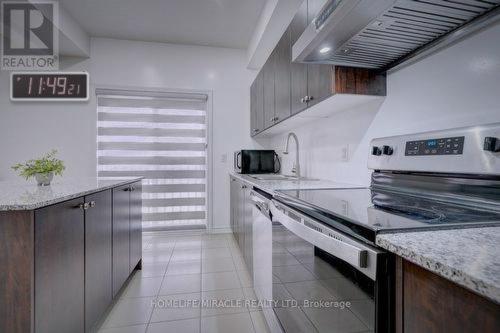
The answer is {"hour": 11, "minute": 49}
